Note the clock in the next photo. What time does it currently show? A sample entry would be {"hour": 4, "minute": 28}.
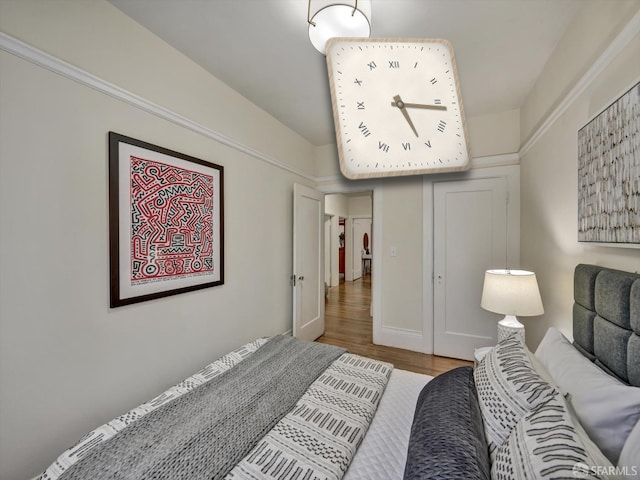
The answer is {"hour": 5, "minute": 16}
